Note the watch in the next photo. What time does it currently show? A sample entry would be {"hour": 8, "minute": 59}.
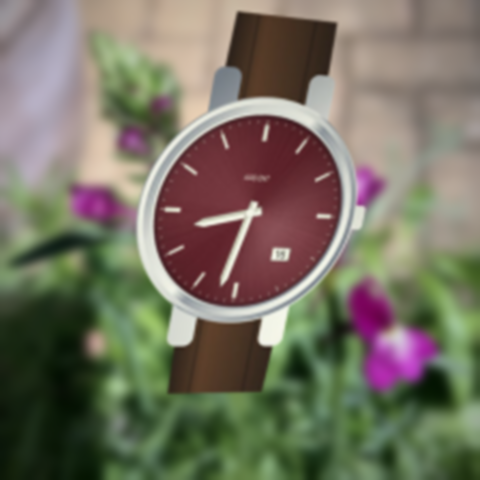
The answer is {"hour": 8, "minute": 32}
